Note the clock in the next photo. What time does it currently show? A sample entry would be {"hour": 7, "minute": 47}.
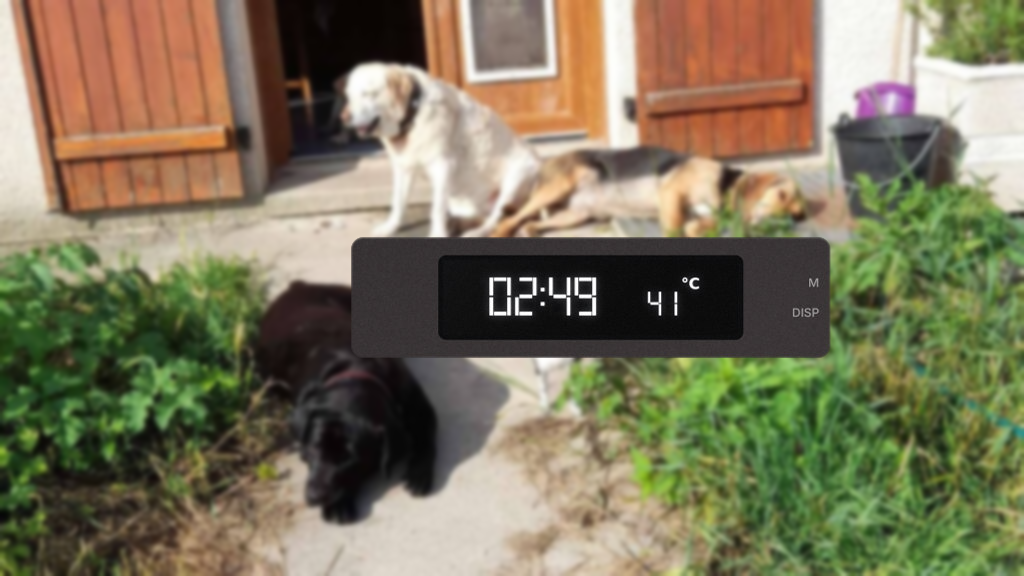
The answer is {"hour": 2, "minute": 49}
